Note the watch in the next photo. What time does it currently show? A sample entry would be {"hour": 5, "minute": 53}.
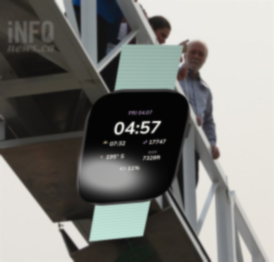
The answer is {"hour": 4, "minute": 57}
